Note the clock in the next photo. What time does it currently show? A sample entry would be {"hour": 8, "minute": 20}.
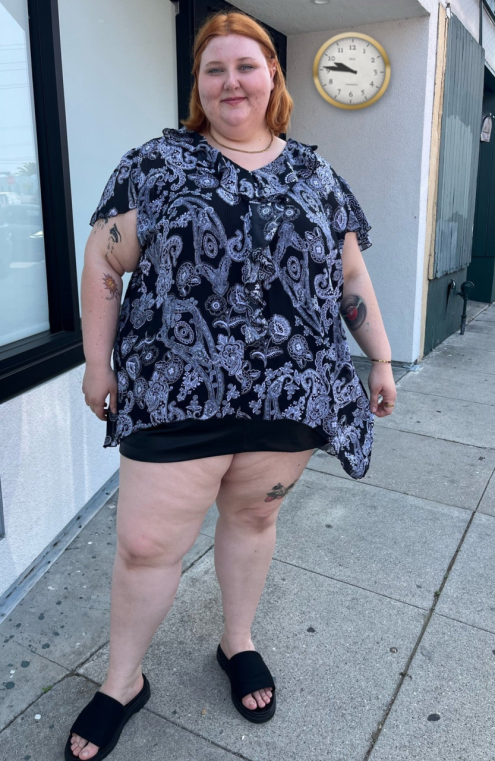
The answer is {"hour": 9, "minute": 46}
